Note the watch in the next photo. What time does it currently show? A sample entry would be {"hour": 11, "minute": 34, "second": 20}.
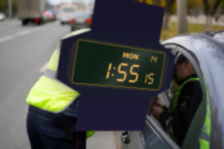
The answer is {"hour": 1, "minute": 55, "second": 15}
